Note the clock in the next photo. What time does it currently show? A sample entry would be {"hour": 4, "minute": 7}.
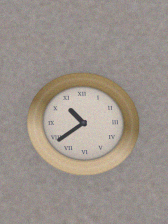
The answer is {"hour": 10, "minute": 39}
